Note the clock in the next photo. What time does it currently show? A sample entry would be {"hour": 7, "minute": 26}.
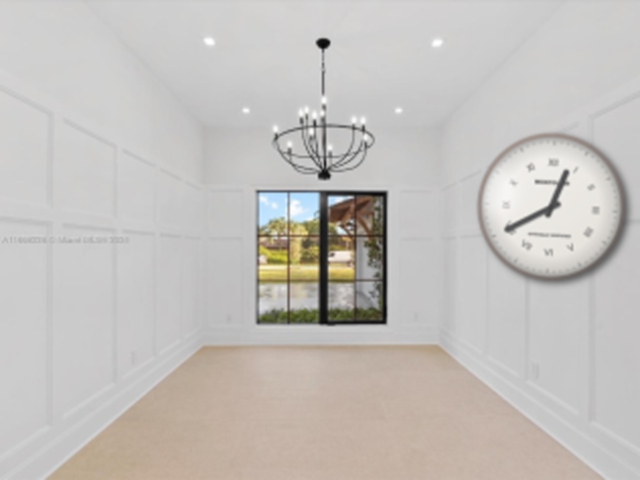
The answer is {"hour": 12, "minute": 40}
